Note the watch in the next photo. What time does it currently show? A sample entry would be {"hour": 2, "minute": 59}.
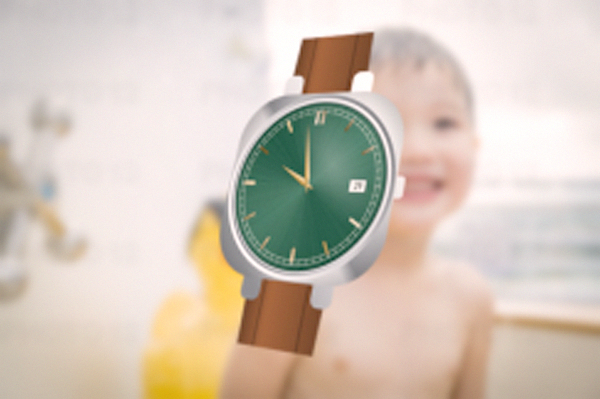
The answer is {"hour": 9, "minute": 58}
